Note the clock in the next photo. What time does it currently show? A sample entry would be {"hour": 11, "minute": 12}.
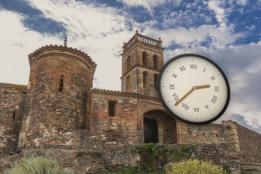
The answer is {"hour": 2, "minute": 38}
